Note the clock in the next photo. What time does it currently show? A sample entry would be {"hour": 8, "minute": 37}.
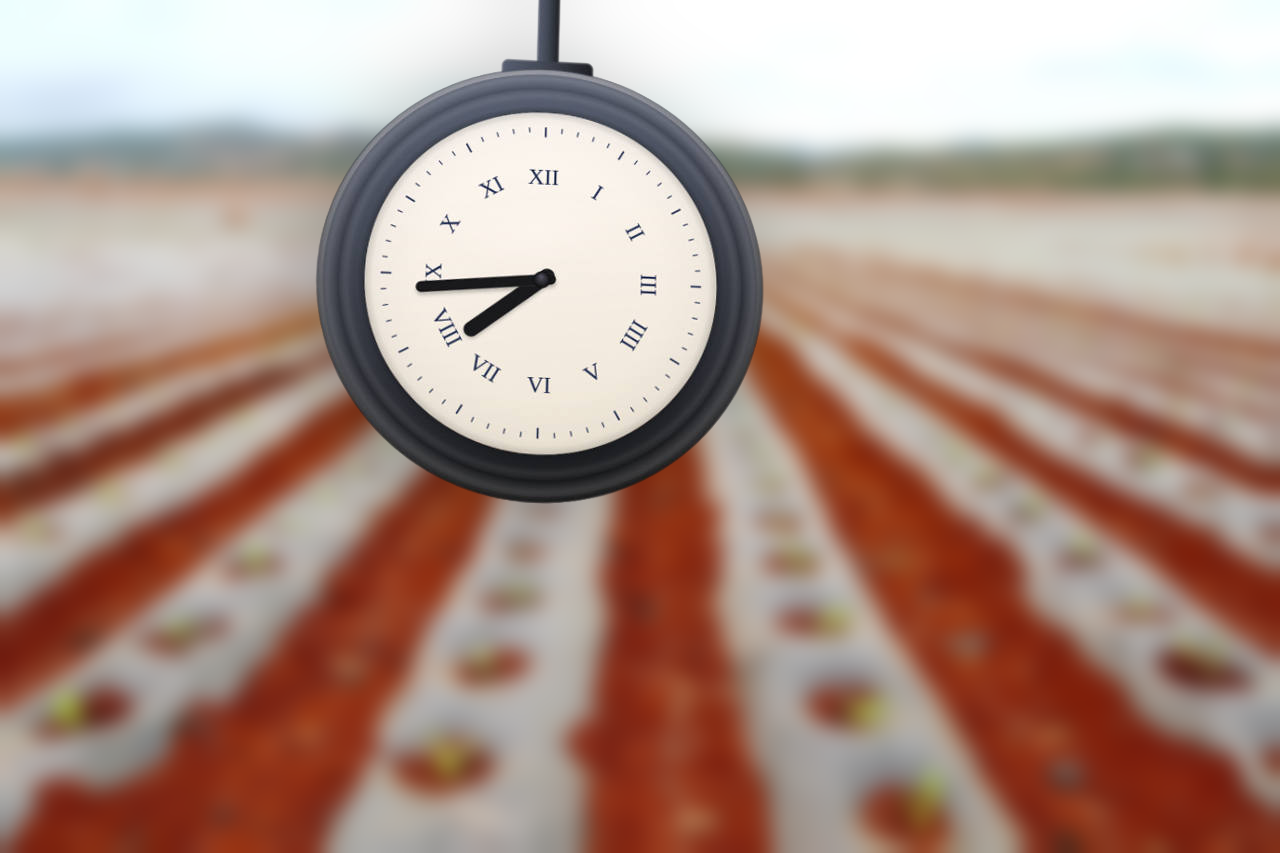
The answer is {"hour": 7, "minute": 44}
